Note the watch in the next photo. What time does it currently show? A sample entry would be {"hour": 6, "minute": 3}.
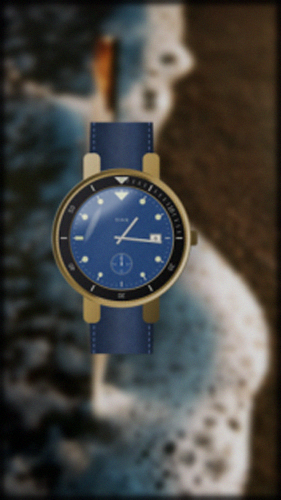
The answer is {"hour": 1, "minute": 16}
